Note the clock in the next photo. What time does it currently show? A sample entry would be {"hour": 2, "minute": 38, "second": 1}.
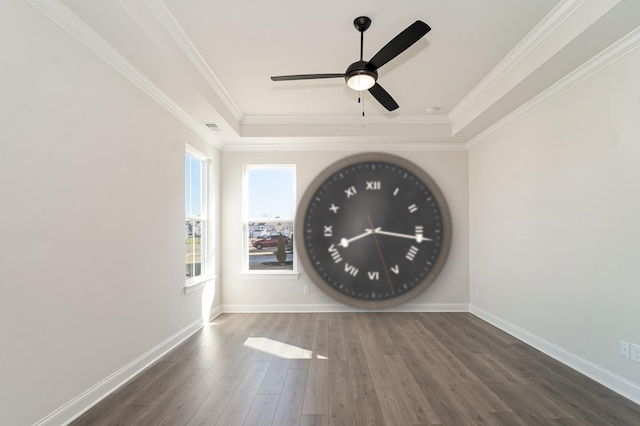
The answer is {"hour": 8, "minute": 16, "second": 27}
